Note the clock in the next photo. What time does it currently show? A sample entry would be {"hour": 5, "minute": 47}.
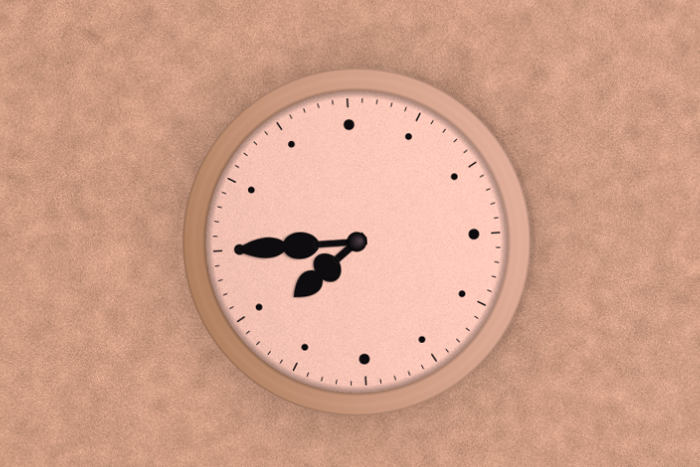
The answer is {"hour": 7, "minute": 45}
